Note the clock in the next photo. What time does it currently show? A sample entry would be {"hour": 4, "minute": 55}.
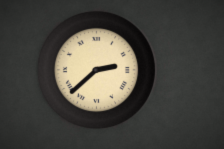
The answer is {"hour": 2, "minute": 38}
